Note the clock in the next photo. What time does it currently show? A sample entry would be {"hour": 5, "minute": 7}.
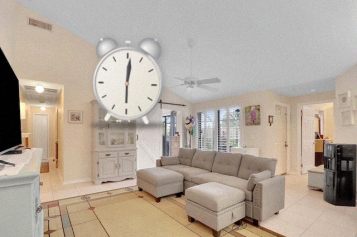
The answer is {"hour": 6, "minute": 1}
